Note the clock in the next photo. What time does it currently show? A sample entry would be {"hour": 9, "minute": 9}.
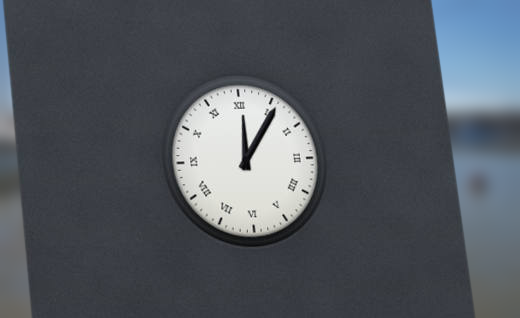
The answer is {"hour": 12, "minute": 6}
